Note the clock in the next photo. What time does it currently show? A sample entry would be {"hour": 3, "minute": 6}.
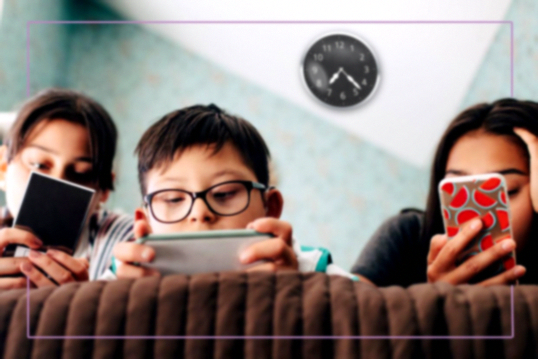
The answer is {"hour": 7, "minute": 23}
